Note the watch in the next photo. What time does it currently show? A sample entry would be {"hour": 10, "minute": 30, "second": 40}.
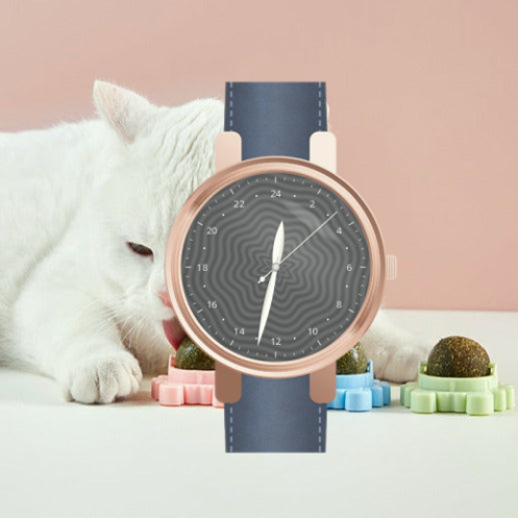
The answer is {"hour": 0, "minute": 32, "second": 8}
